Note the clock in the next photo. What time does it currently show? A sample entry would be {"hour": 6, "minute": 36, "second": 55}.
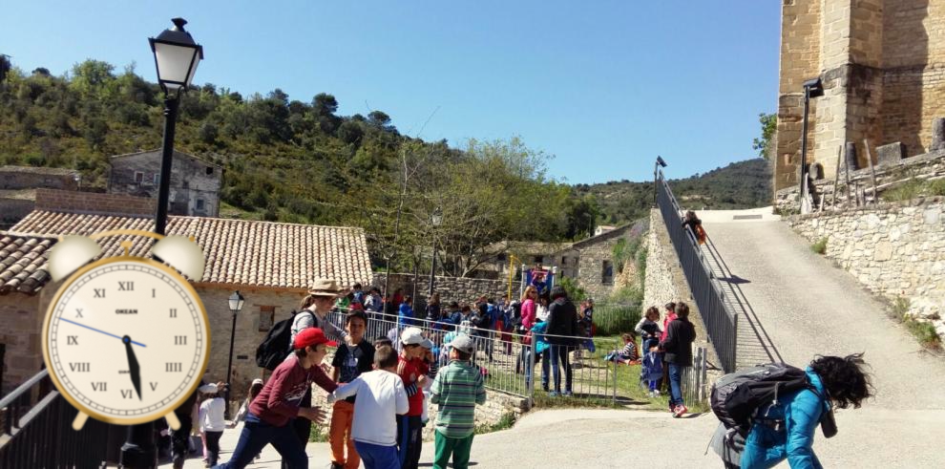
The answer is {"hour": 5, "minute": 27, "second": 48}
